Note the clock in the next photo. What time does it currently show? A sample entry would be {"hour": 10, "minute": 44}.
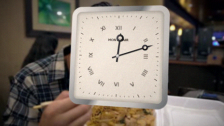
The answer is {"hour": 12, "minute": 12}
